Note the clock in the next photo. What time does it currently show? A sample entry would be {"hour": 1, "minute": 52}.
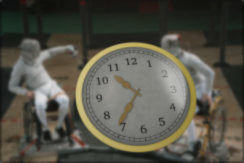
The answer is {"hour": 10, "minute": 36}
